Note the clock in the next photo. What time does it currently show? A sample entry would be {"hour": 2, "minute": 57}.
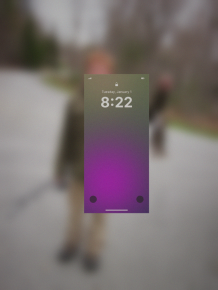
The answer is {"hour": 8, "minute": 22}
